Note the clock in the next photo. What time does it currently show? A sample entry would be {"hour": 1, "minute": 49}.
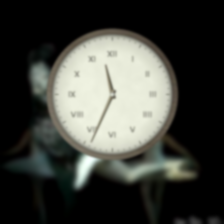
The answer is {"hour": 11, "minute": 34}
